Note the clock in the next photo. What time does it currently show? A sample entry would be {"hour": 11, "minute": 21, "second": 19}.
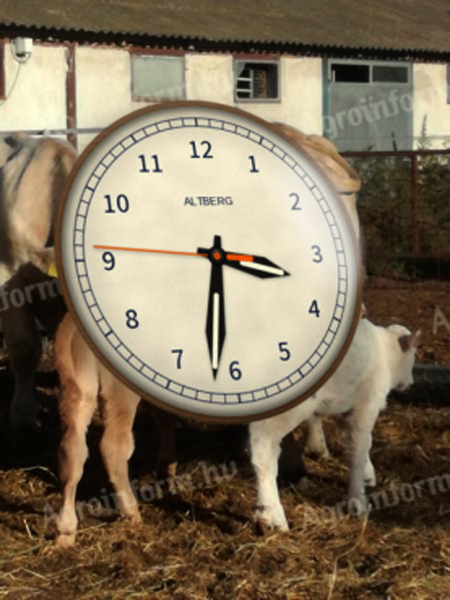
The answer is {"hour": 3, "minute": 31, "second": 46}
